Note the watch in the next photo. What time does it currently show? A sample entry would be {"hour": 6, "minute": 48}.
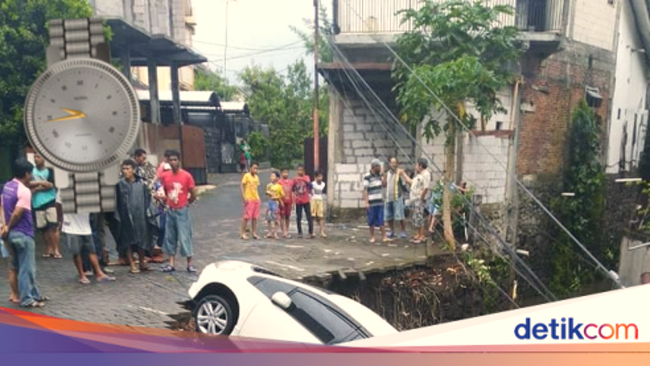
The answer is {"hour": 9, "minute": 44}
